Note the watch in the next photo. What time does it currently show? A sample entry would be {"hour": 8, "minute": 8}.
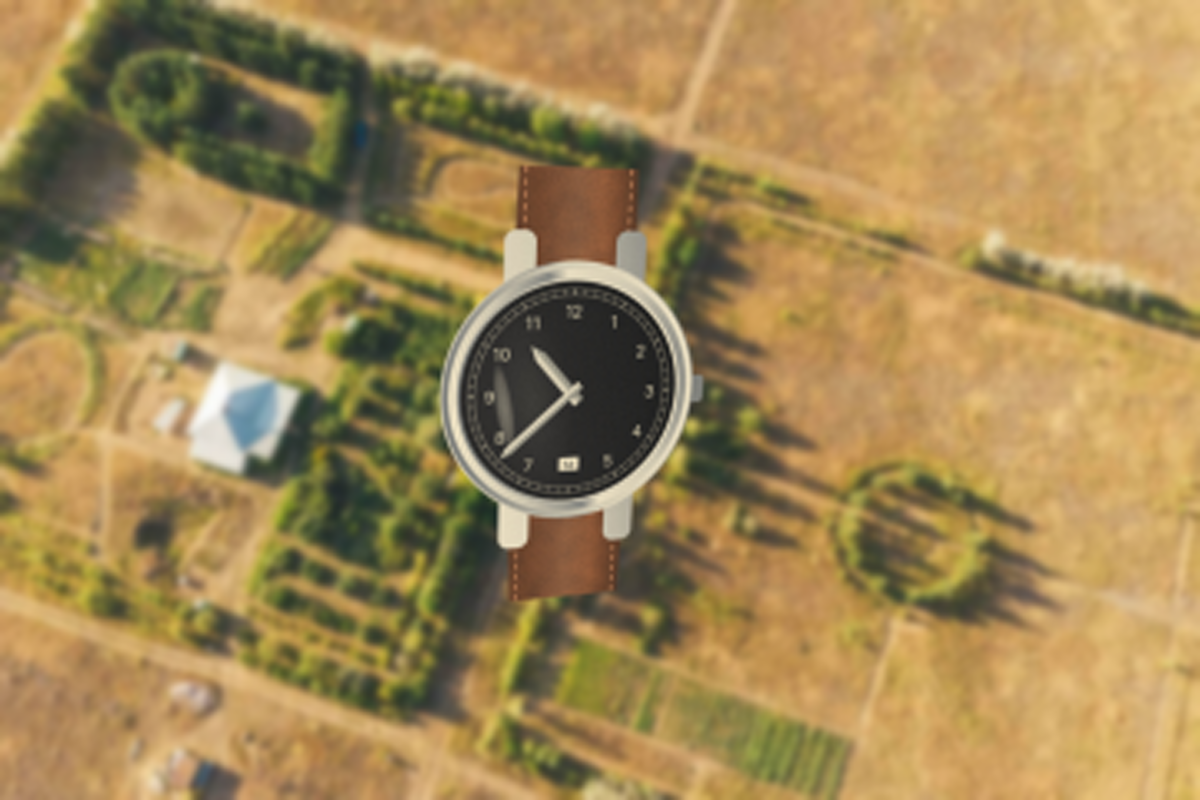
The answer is {"hour": 10, "minute": 38}
